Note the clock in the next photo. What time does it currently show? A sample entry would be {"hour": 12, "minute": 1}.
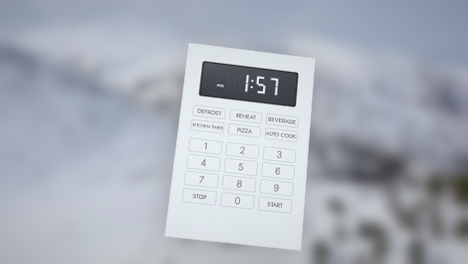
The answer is {"hour": 1, "minute": 57}
